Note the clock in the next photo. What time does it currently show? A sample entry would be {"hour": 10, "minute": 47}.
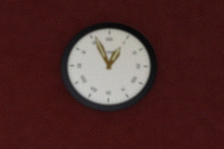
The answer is {"hour": 12, "minute": 56}
